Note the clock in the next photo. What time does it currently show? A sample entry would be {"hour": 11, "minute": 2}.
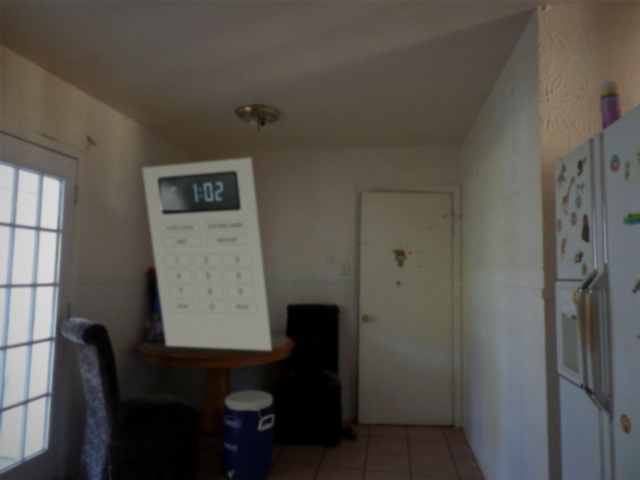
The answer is {"hour": 1, "minute": 2}
